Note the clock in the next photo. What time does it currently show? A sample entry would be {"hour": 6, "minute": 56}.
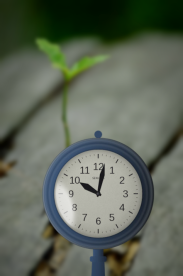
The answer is {"hour": 10, "minute": 2}
